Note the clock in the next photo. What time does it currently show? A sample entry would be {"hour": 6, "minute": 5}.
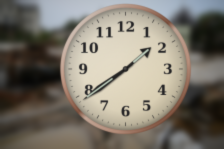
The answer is {"hour": 1, "minute": 39}
